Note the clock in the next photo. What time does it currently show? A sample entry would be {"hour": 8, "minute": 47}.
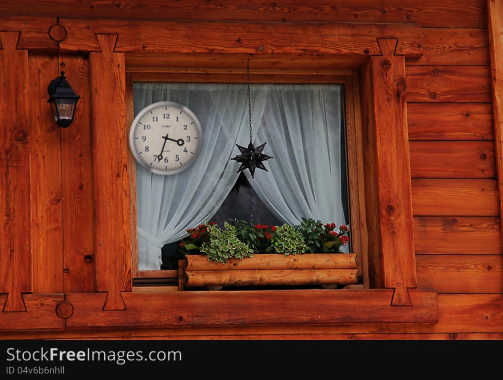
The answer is {"hour": 3, "minute": 33}
